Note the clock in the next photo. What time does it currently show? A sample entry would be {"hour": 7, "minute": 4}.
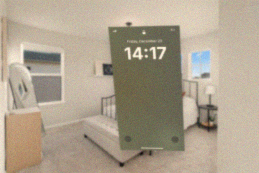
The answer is {"hour": 14, "minute": 17}
